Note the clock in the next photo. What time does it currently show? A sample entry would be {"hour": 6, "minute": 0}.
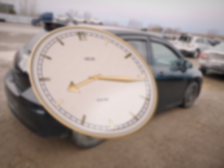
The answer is {"hour": 8, "minute": 16}
